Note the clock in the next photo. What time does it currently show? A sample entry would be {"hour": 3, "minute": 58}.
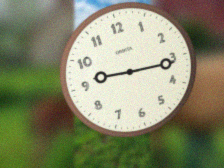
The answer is {"hour": 9, "minute": 16}
